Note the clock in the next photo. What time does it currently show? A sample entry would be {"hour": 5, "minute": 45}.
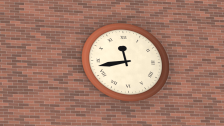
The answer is {"hour": 11, "minute": 43}
